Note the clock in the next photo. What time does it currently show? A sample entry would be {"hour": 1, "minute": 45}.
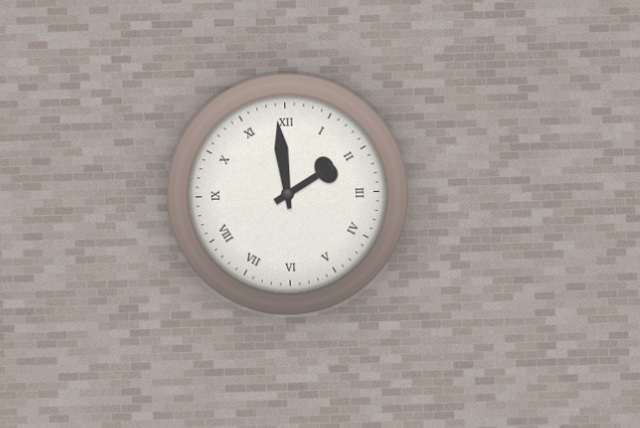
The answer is {"hour": 1, "minute": 59}
